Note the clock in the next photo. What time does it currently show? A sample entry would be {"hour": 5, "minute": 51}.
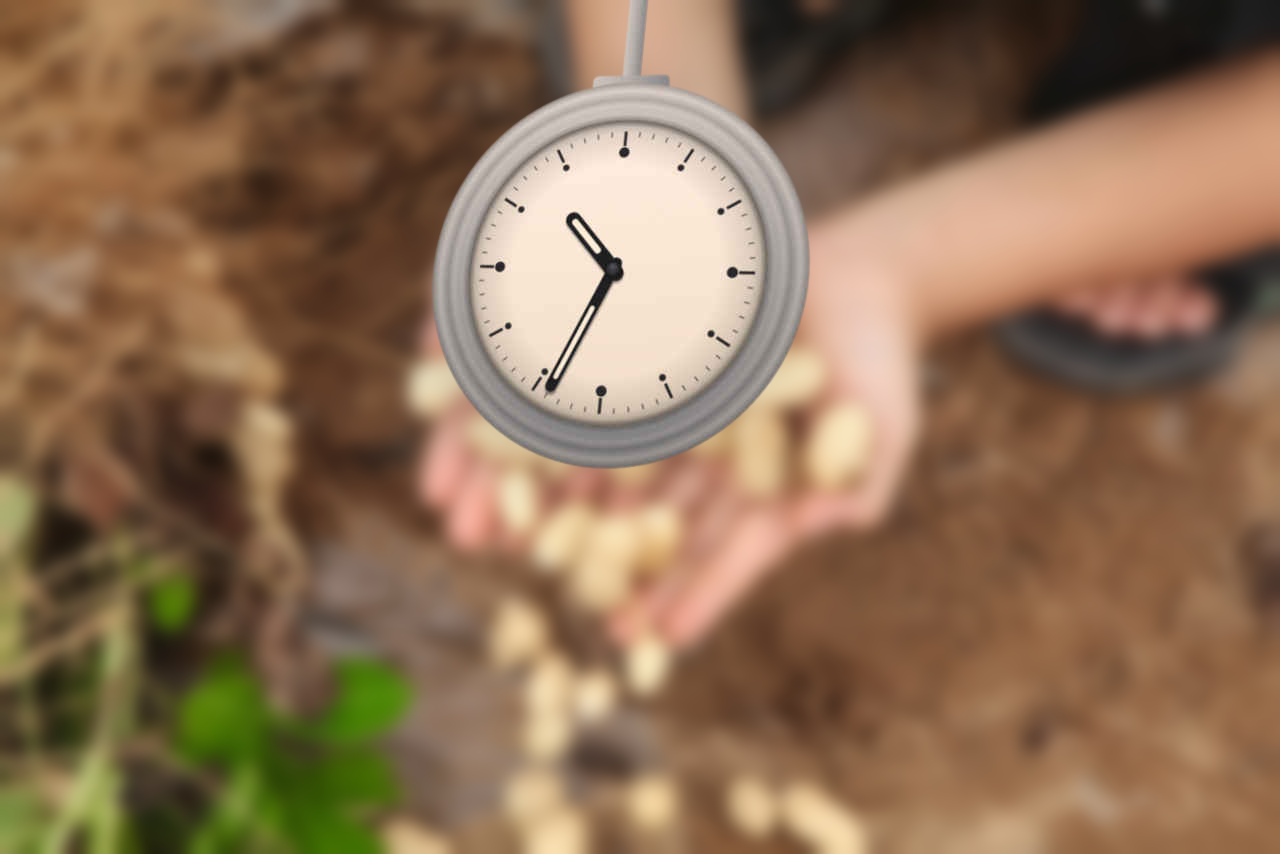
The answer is {"hour": 10, "minute": 34}
